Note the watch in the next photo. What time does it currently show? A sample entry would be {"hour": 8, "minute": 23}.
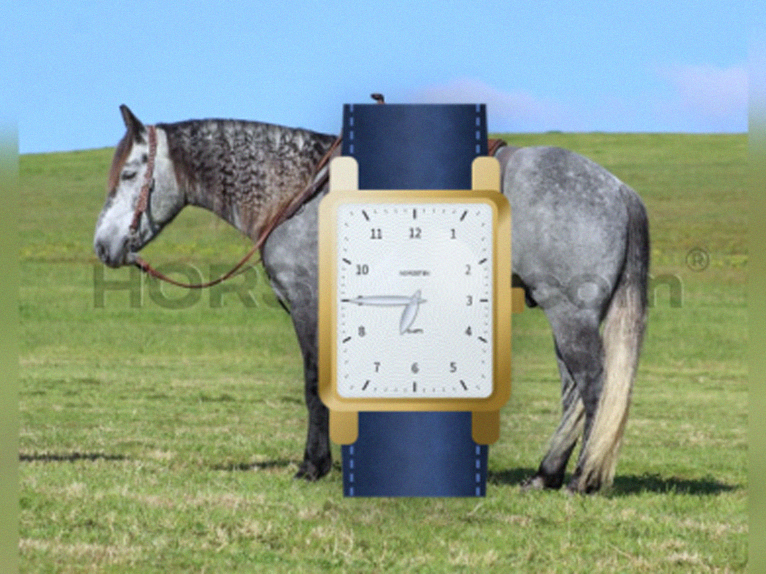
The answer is {"hour": 6, "minute": 45}
